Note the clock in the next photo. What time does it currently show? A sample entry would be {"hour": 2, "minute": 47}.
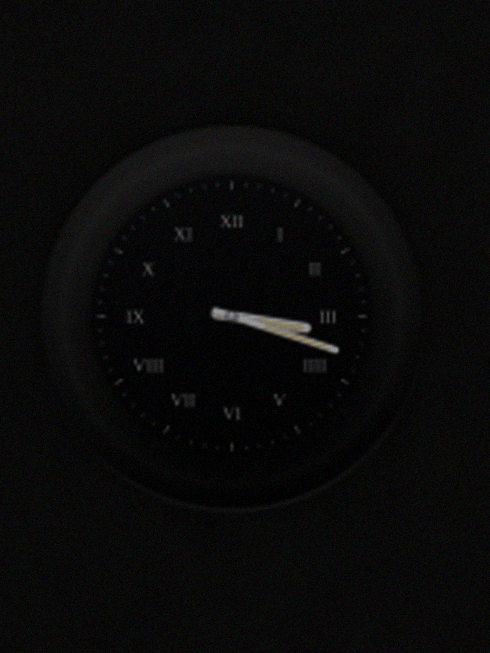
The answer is {"hour": 3, "minute": 18}
